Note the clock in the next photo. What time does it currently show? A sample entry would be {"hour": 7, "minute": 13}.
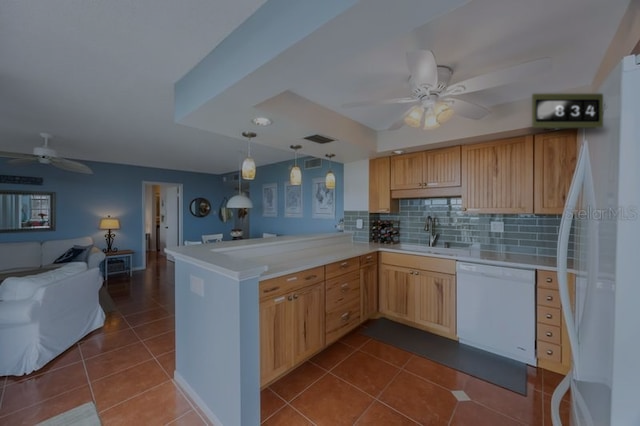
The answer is {"hour": 8, "minute": 34}
